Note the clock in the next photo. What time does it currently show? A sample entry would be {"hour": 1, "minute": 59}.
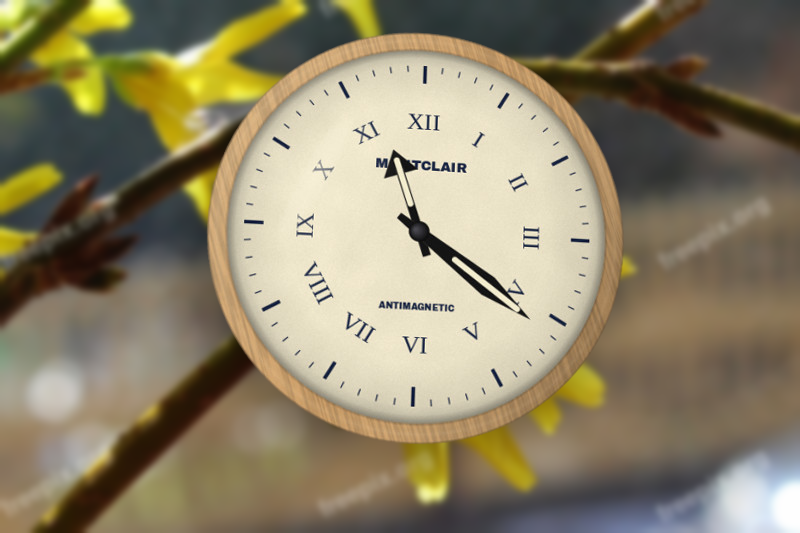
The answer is {"hour": 11, "minute": 21}
